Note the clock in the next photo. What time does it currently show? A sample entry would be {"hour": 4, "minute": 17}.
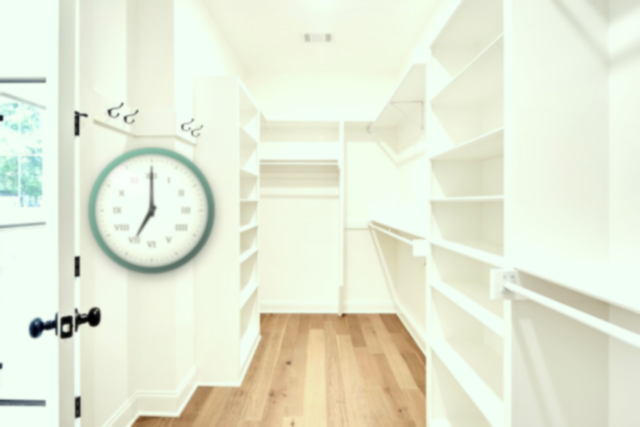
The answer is {"hour": 7, "minute": 0}
